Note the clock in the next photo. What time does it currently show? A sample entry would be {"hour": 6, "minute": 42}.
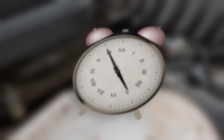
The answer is {"hour": 4, "minute": 55}
